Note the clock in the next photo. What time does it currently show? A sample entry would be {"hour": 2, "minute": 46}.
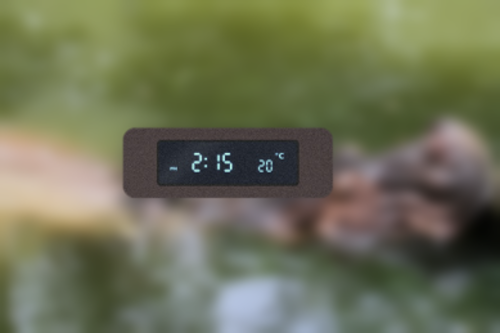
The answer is {"hour": 2, "minute": 15}
